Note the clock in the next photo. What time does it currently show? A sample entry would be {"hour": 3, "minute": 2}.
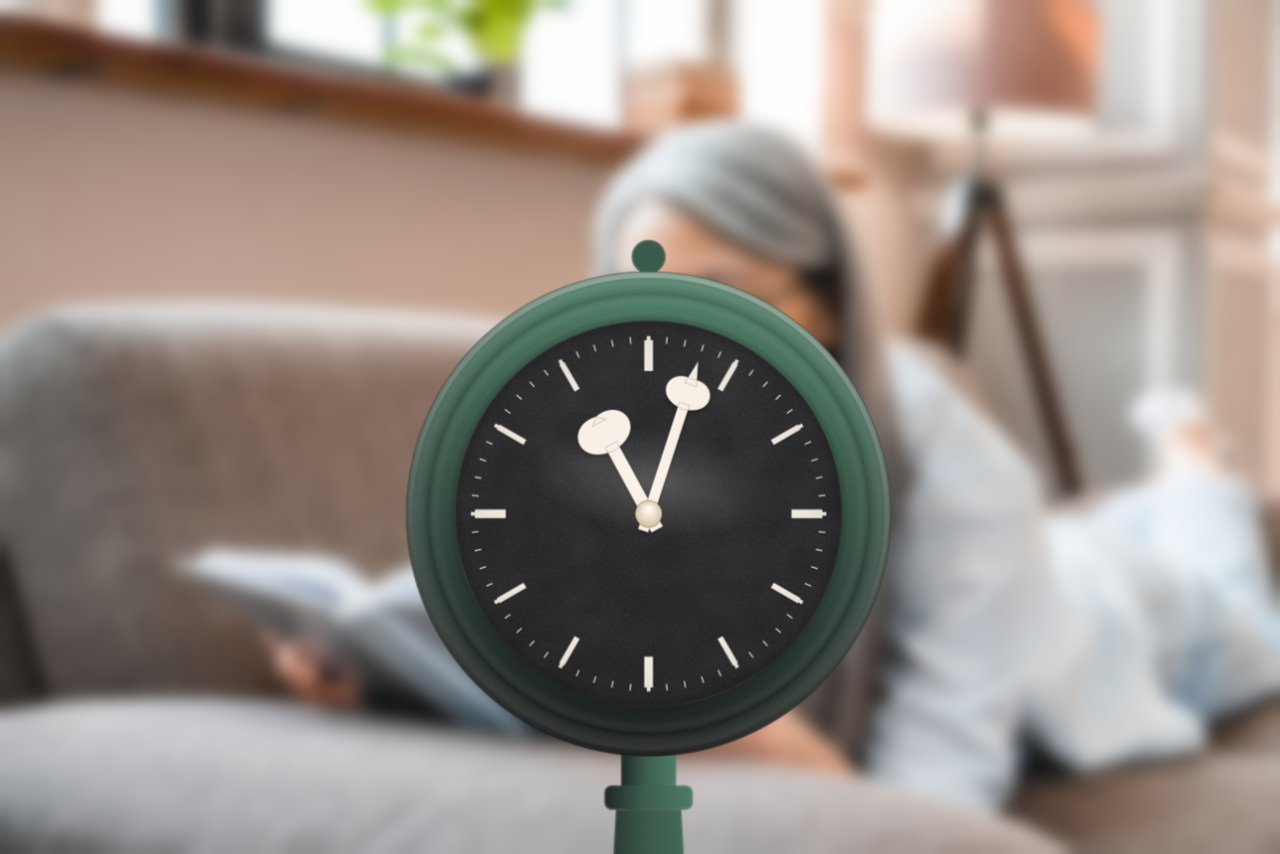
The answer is {"hour": 11, "minute": 3}
